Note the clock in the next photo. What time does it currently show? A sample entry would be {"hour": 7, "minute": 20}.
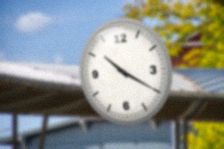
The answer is {"hour": 10, "minute": 20}
